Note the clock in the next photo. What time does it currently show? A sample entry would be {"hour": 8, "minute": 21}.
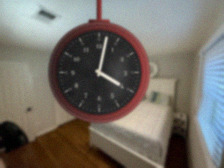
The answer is {"hour": 4, "minute": 2}
